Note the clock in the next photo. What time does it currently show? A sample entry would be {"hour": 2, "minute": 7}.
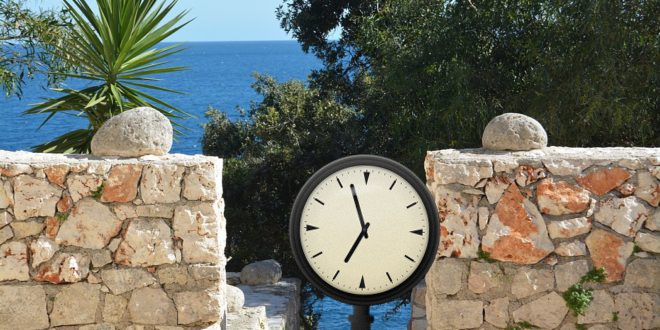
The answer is {"hour": 6, "minute": 57}
